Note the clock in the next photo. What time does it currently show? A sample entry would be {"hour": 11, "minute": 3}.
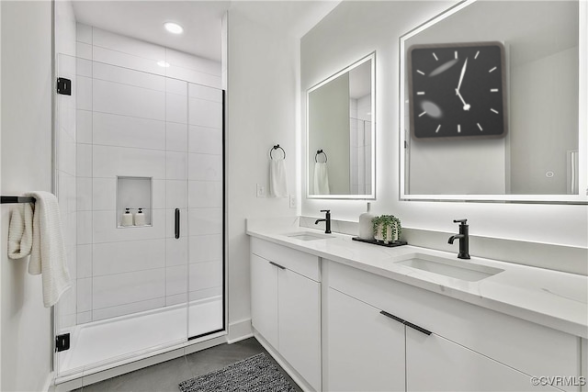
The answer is {"hour": 5, "minute": 3}
